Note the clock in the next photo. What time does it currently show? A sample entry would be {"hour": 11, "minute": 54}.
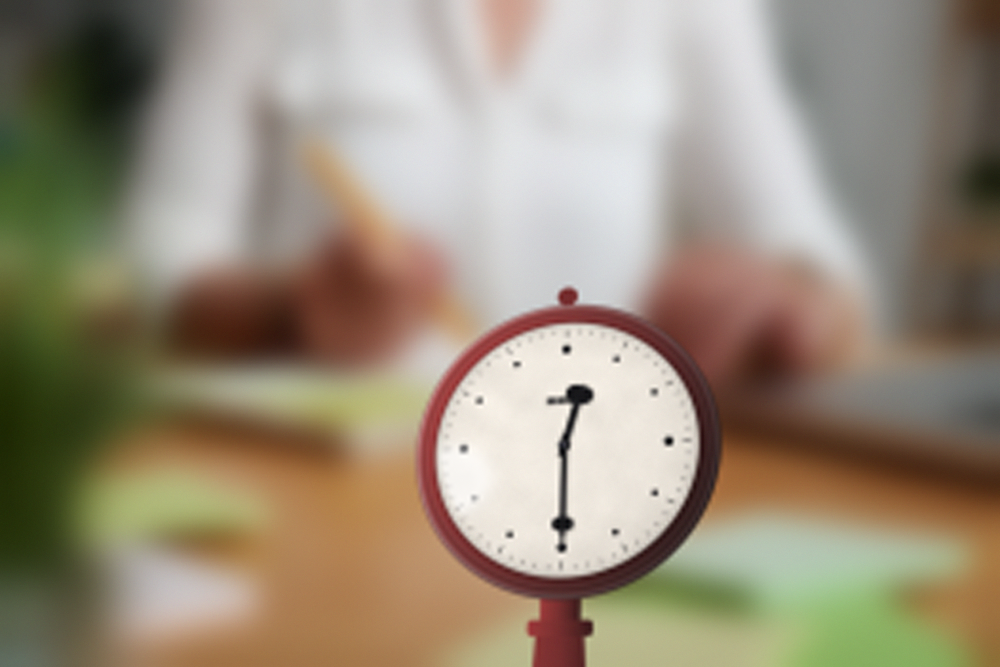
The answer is {"hour": 12, "minute": 30}
